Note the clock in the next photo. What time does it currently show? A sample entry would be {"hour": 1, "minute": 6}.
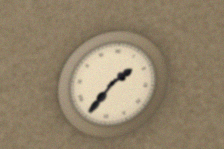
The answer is {"hour": 1, "minute": 35}
